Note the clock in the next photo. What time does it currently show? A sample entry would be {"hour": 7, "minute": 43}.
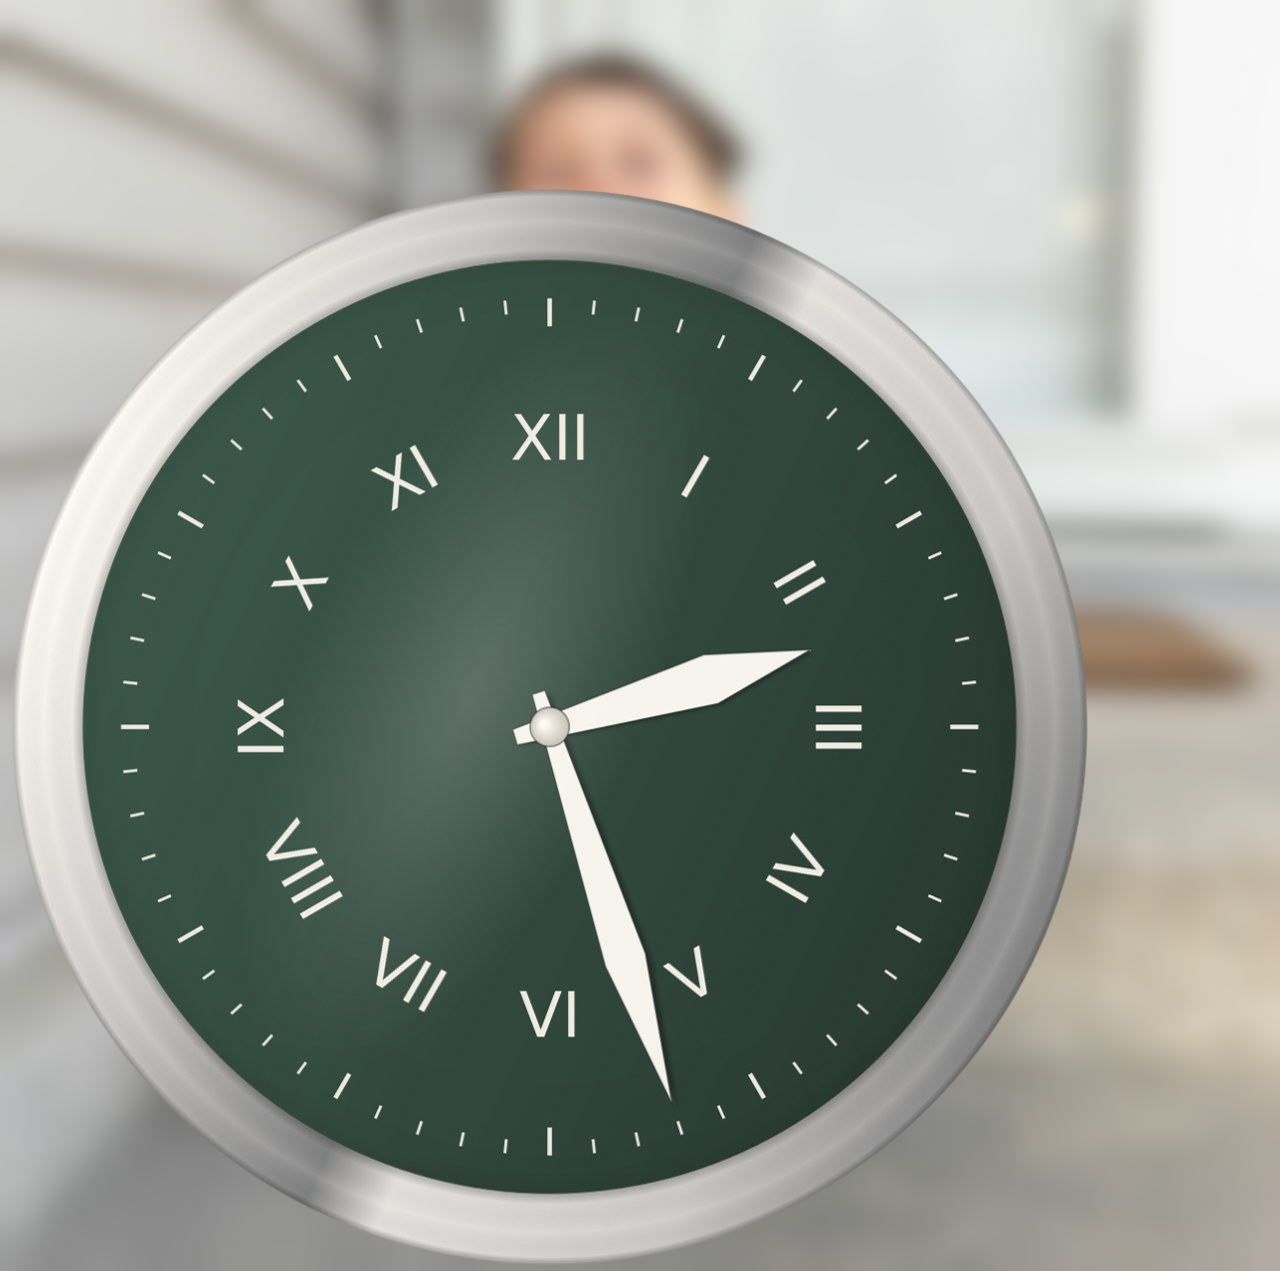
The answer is {"hour": 2, "minute": 27}
